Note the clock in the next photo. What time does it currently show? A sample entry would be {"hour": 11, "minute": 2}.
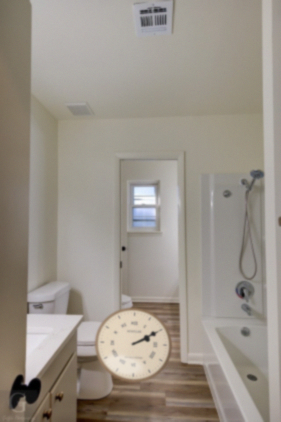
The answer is {"hour": 2, "minute": 10}
